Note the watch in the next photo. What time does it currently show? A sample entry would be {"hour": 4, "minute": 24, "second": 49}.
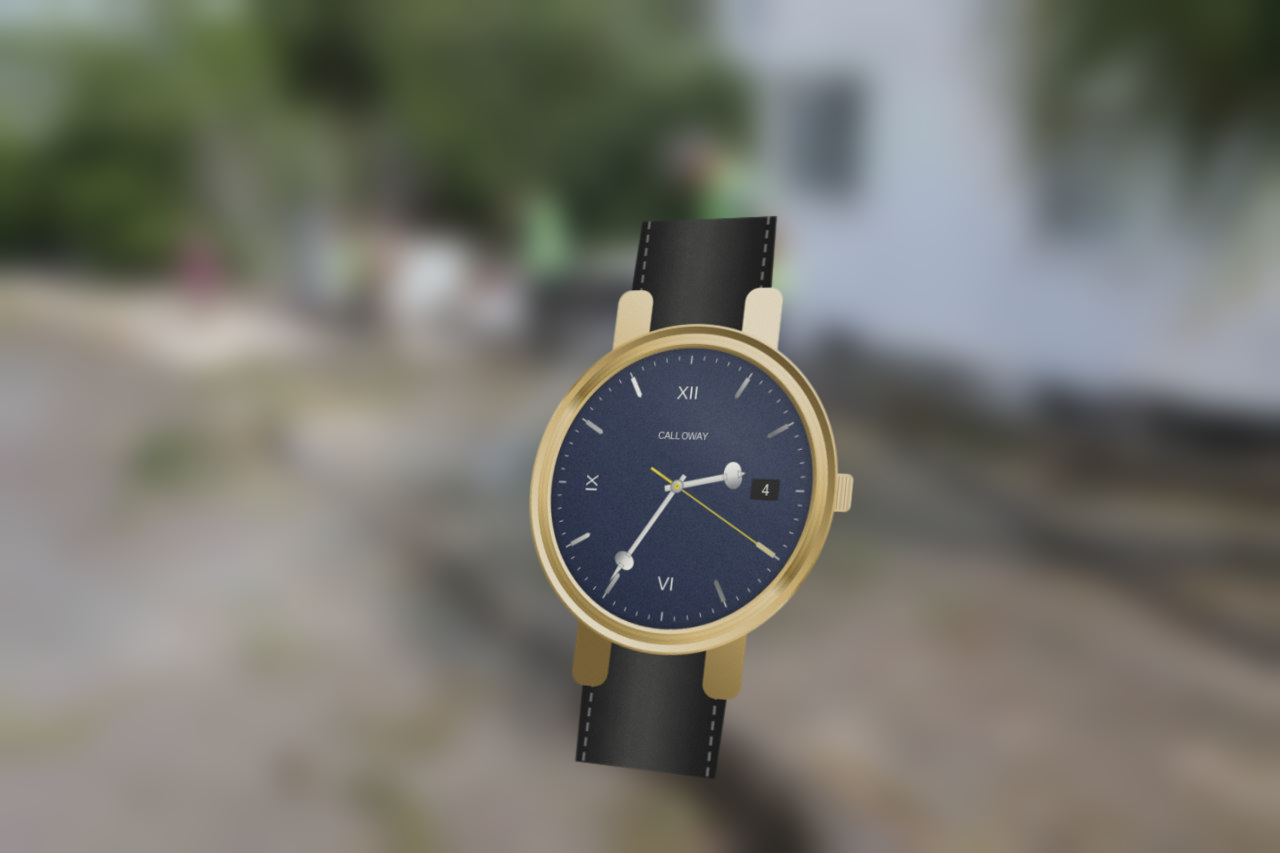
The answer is {"hour": 2, "minute": 35, "second": 20}
